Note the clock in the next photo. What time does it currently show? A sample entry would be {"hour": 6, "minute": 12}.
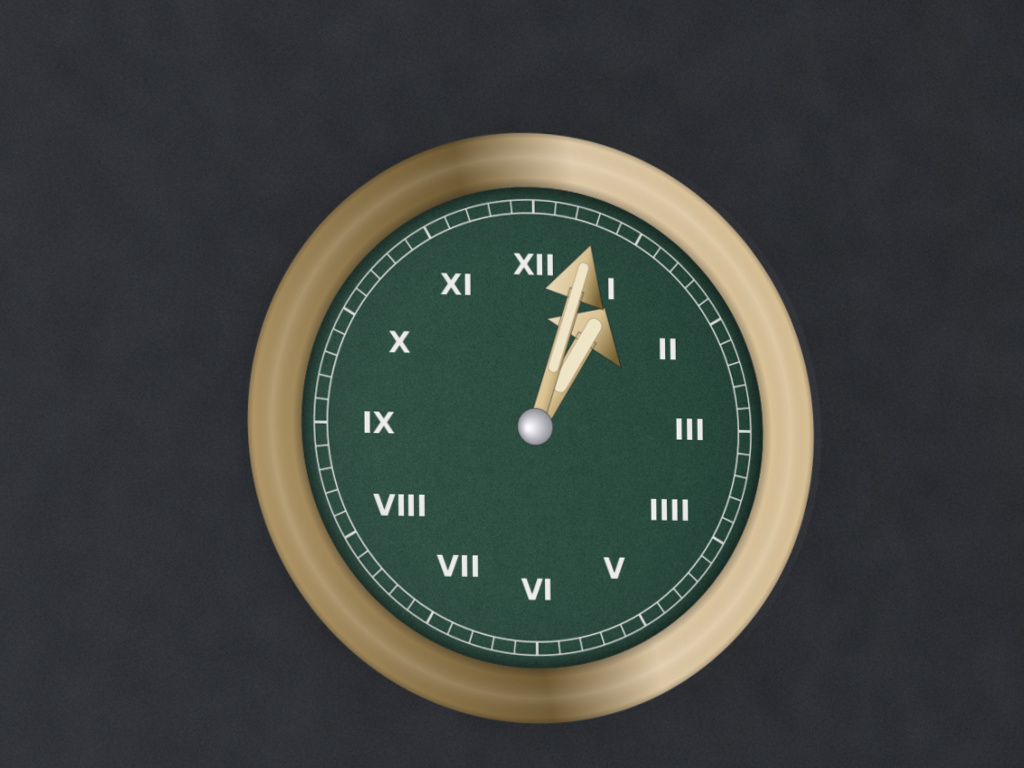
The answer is {"hour": 1, "minute": 3}
